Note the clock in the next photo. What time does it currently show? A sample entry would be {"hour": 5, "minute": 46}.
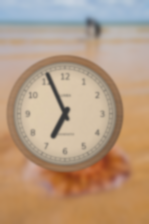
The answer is {"hour": 6, "minute": 56}
